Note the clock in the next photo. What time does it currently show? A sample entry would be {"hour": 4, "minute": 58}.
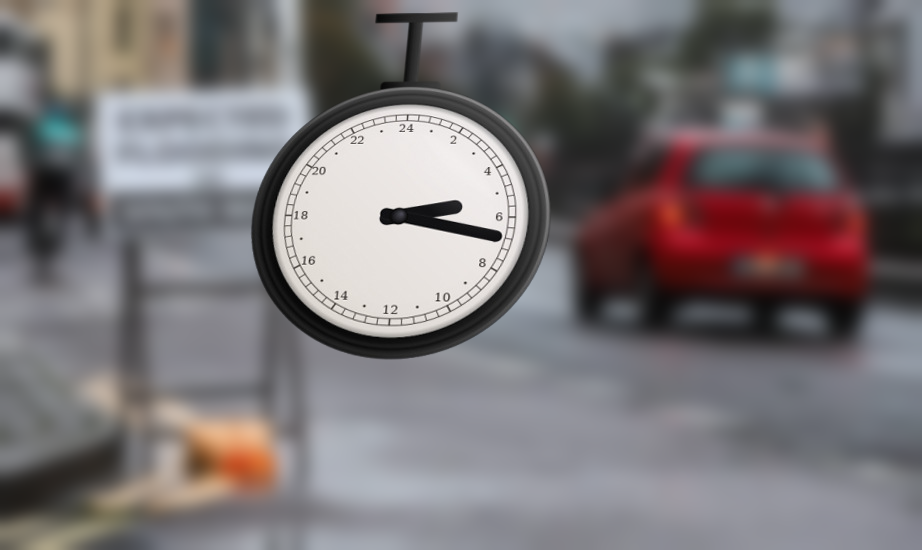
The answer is {"hour": 5, "minute": 17}
